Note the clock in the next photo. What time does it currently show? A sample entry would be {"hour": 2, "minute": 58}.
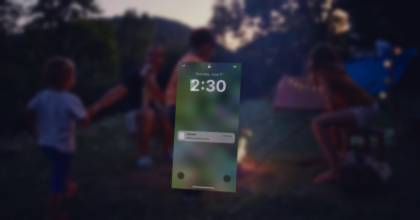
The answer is {"hour": 2, "minute": 30}
